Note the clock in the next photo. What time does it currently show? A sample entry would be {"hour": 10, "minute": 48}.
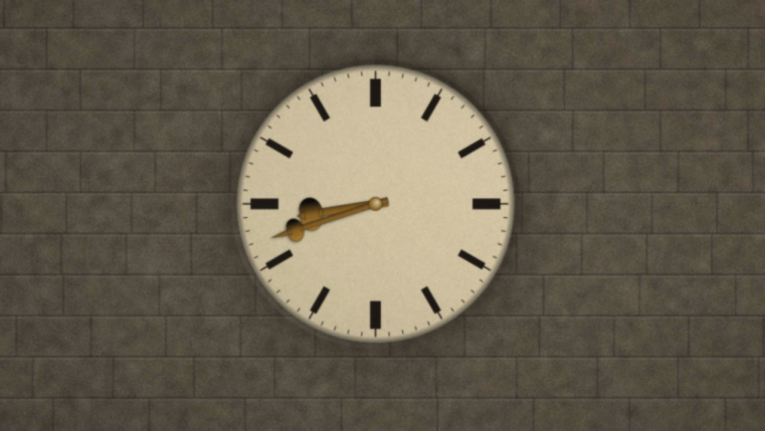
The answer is {"hour": 8, "minute": 42}
